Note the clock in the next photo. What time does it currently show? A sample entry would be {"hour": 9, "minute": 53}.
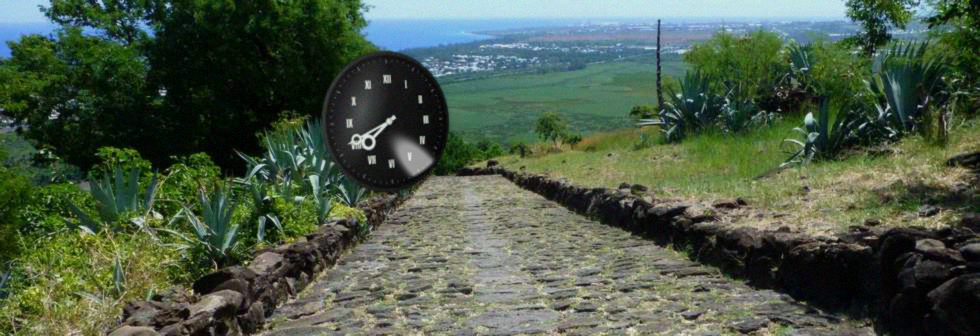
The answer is {"hour": 7, "minute": 41}
